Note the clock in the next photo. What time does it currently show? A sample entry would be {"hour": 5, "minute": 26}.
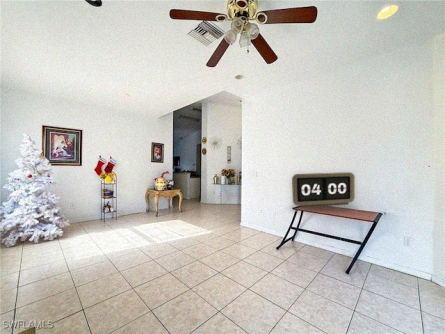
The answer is {"hour": 4, "minute": 0}
